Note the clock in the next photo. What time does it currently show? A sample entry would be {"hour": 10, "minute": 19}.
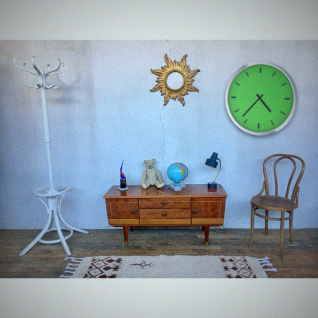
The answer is {"hour": 4, "minute": 37}
